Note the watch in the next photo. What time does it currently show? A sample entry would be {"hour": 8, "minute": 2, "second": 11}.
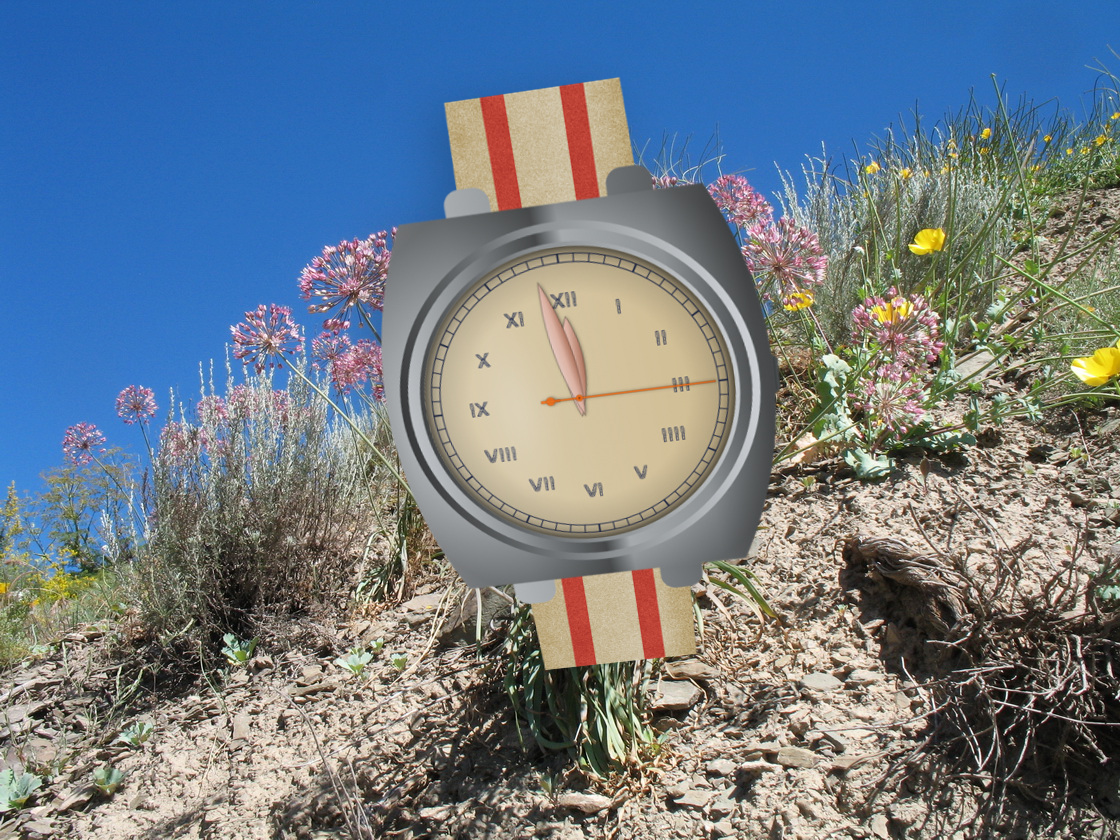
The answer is {"hour": 11, "minute": 58, "second": 15}
